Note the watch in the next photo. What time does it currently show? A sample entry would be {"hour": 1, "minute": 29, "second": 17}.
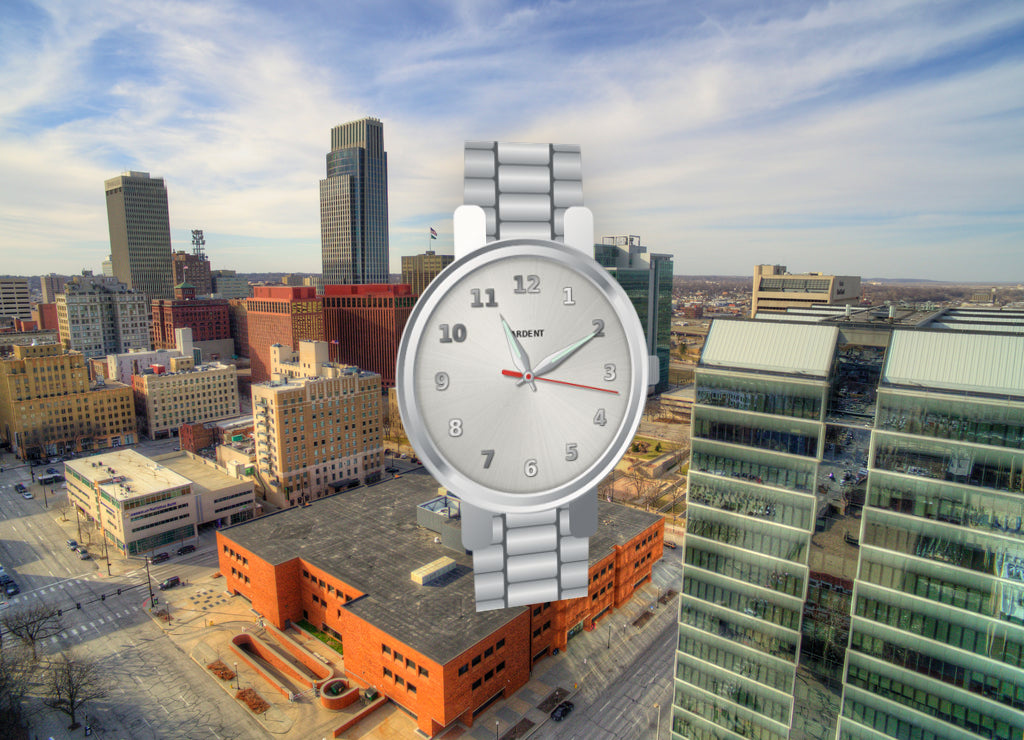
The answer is {"hour": 11, "minute": 10, "second": 17}
